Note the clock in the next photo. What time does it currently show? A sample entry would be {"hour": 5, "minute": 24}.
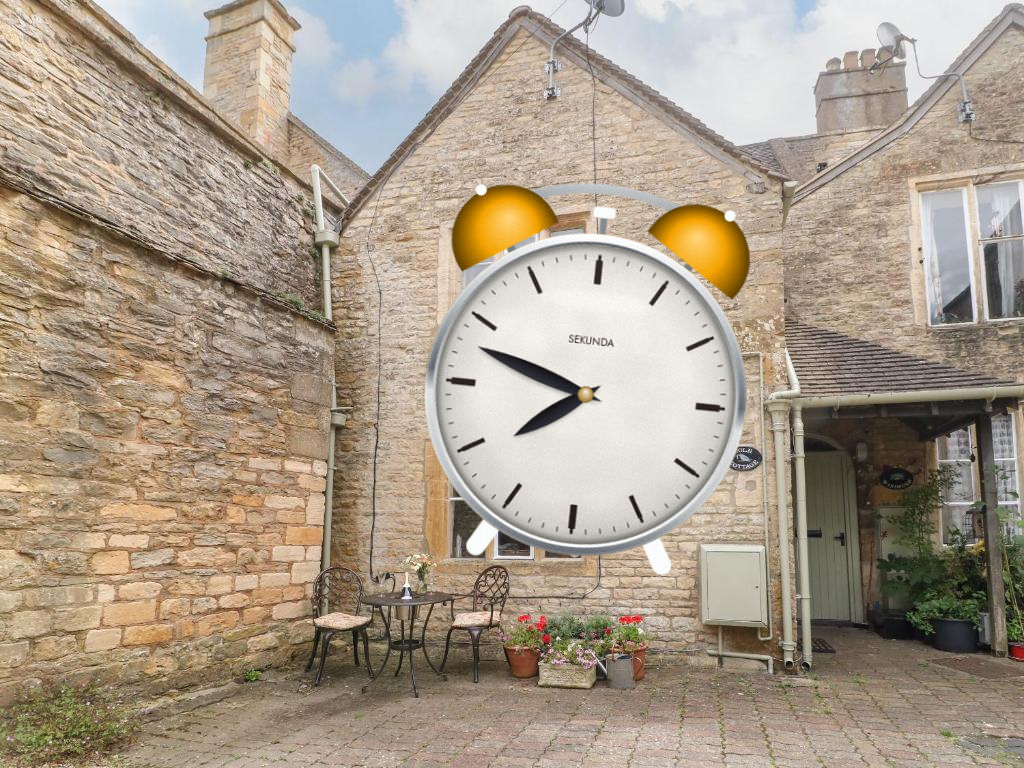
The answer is {"hour": 7, "minute": 48}
